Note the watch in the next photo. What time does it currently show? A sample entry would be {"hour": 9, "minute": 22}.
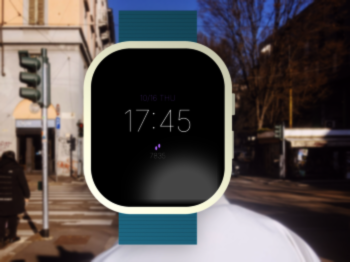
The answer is {"hour": 17, "minute": 45}
